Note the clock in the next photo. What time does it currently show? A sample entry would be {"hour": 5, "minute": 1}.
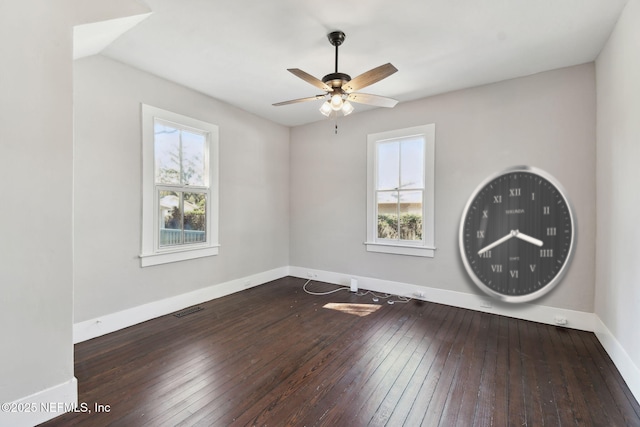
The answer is {"hour": 3, "minute": 41}
